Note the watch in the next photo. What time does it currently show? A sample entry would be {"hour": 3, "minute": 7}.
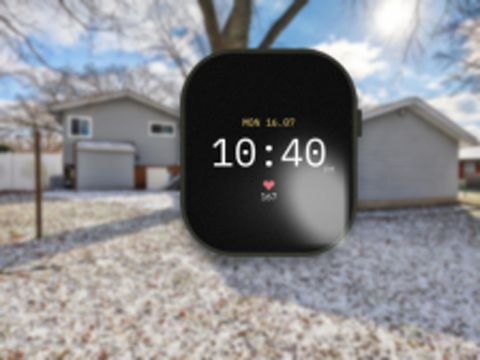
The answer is {"hour": 10, "minute": 40}
